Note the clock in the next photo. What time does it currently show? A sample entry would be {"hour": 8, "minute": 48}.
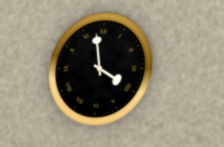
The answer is {"hour": 3, "minute": 58}
